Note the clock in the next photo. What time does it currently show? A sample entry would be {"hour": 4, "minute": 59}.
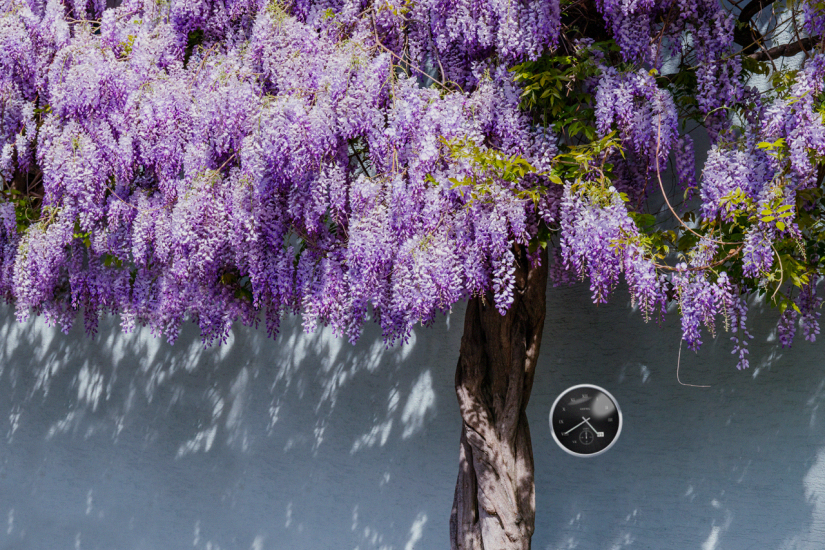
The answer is {"hour": 4, "minute": 40}
